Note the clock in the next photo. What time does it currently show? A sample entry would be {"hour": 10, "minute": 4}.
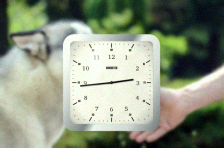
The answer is {"hour": 2, "minute": 44}
